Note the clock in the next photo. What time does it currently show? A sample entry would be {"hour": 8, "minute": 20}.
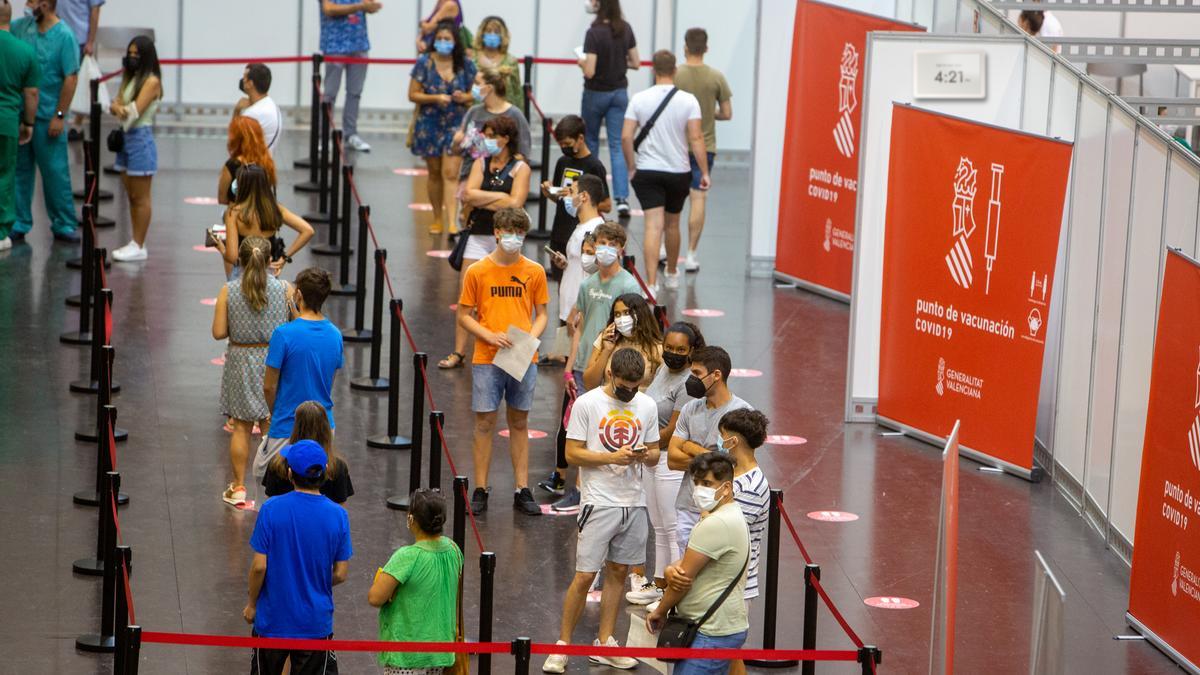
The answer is {"hour": 4, "minute": 21}
